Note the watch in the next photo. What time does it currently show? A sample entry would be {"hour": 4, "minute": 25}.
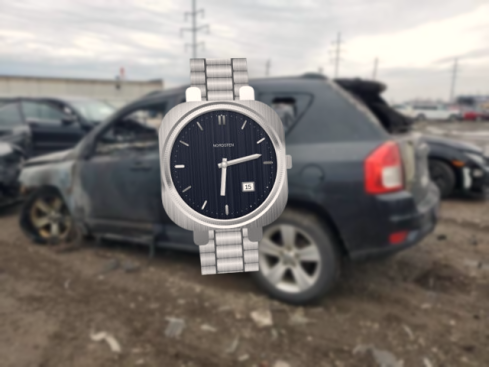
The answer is {"hour": 6, "minute": 13}
